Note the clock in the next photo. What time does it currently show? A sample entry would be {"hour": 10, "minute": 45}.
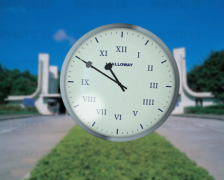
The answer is {"hour": 10, "minute": 50}
